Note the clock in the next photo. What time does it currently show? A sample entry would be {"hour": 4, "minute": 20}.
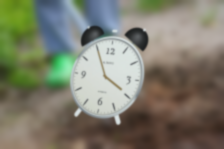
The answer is {"hour": 3, "minute": 55}
